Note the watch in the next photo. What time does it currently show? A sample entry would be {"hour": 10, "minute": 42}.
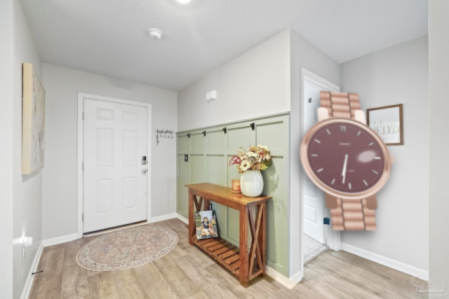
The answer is {"hour": 6, "minute": 32}
